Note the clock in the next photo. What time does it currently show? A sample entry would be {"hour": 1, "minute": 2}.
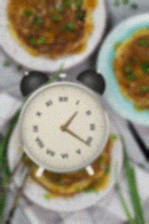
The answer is {"hour": 1, "minute": 21}
